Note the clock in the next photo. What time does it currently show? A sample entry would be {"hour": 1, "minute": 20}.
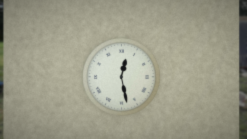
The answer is {"hour": 12, "minute": 28}
